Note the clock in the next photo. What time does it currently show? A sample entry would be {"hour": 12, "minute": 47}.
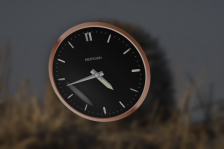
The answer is {"hour": 4, "minute": 43}
